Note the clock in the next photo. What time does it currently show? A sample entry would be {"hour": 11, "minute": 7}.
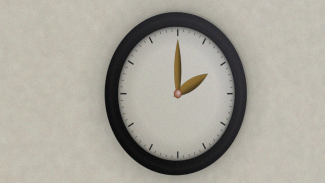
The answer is {"hour": 2, "minute": 0}
